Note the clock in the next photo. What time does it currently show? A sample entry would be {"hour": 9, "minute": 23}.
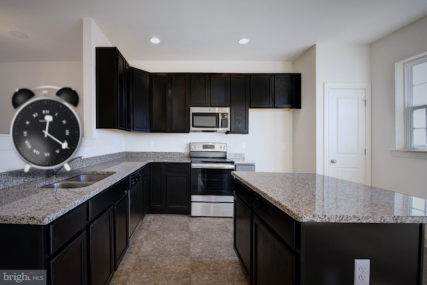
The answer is {"hour": 12, "minute": 21}
